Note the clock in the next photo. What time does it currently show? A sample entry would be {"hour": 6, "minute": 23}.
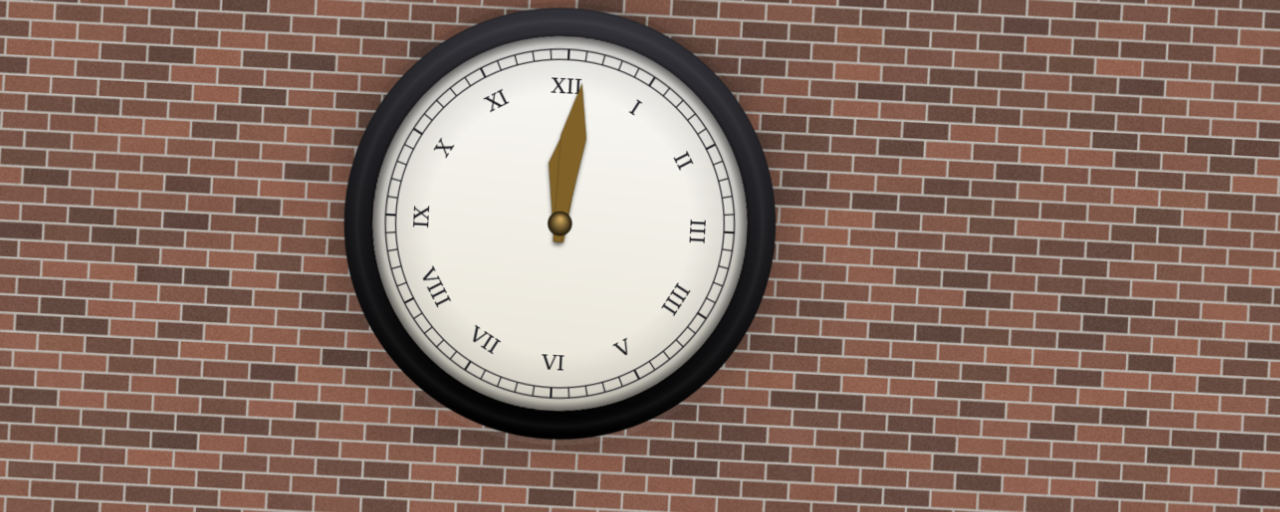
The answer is {"hour": 12, "minute": 1}
